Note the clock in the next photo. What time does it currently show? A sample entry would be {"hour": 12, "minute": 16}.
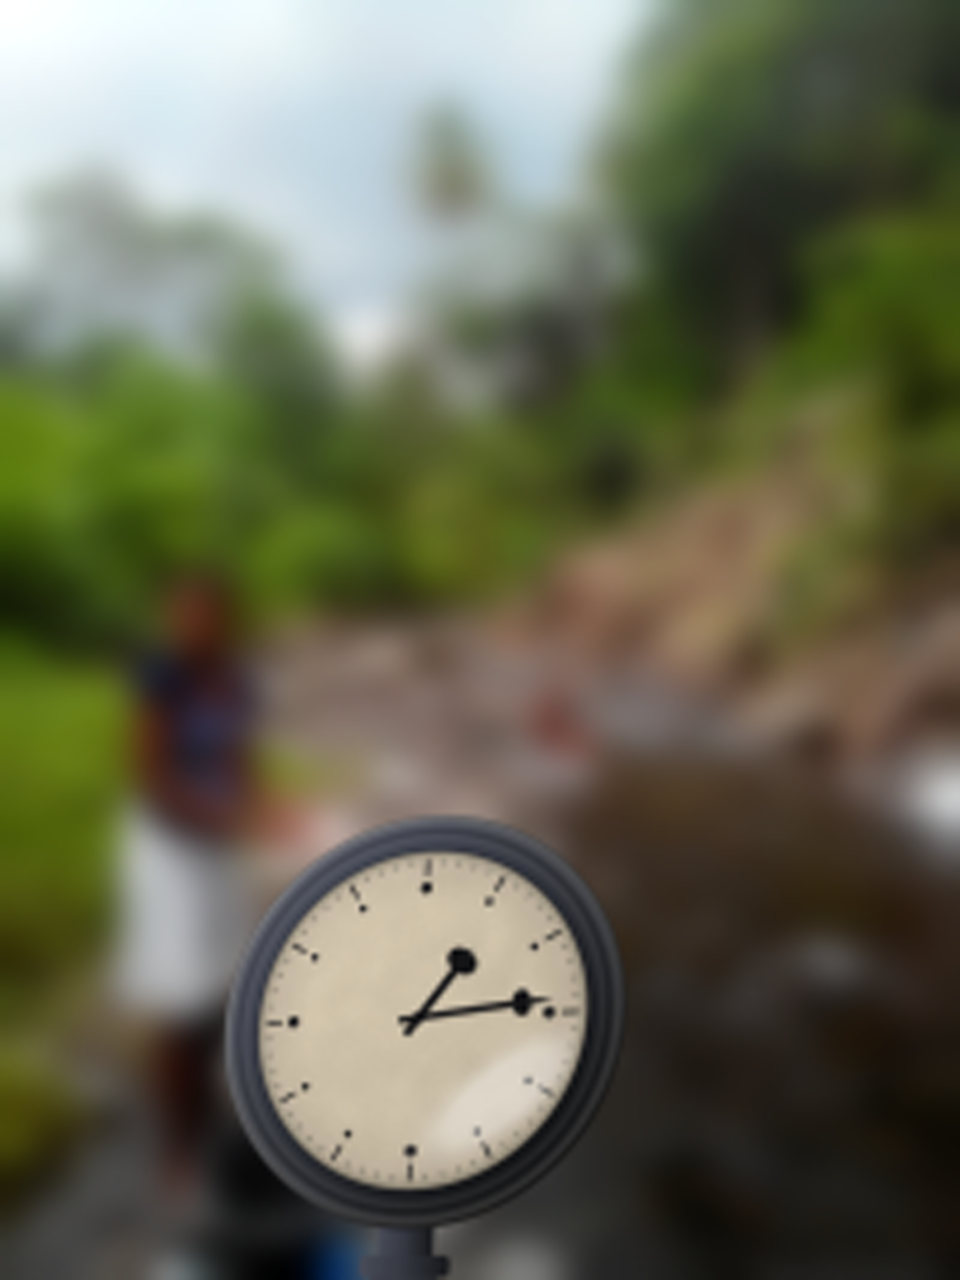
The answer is {"hour": 1, "minute": 14}
